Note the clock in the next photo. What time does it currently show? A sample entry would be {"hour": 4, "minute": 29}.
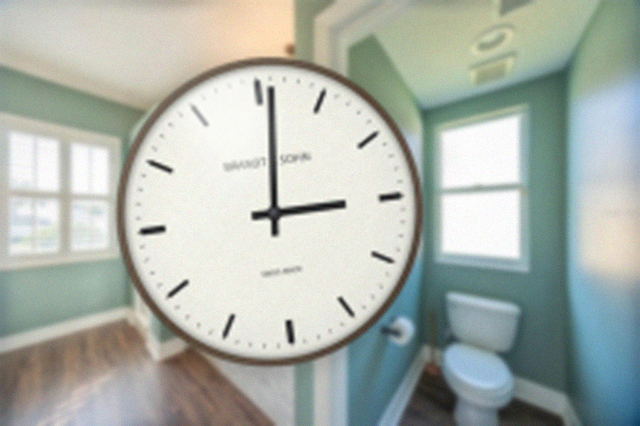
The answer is {"hour": 3, "minute": 1}
